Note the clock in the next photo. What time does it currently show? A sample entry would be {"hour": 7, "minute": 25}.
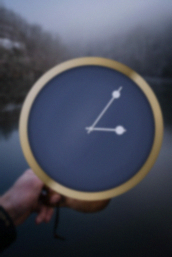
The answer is {"hour": 3, "minute": 6}
